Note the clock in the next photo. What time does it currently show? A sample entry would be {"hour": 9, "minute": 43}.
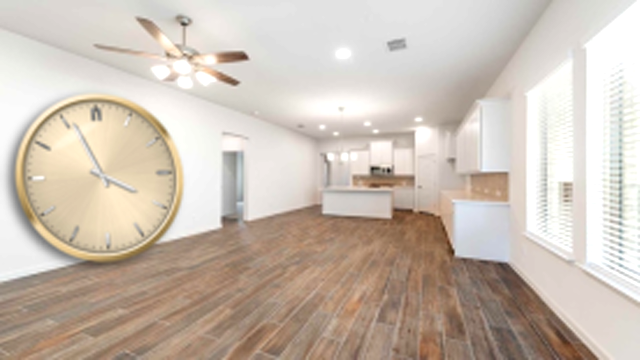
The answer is {"hour": 3, "minute": 56}
